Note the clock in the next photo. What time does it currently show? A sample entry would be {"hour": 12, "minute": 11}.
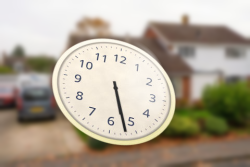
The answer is {"hour": 5, "minute": 27}
